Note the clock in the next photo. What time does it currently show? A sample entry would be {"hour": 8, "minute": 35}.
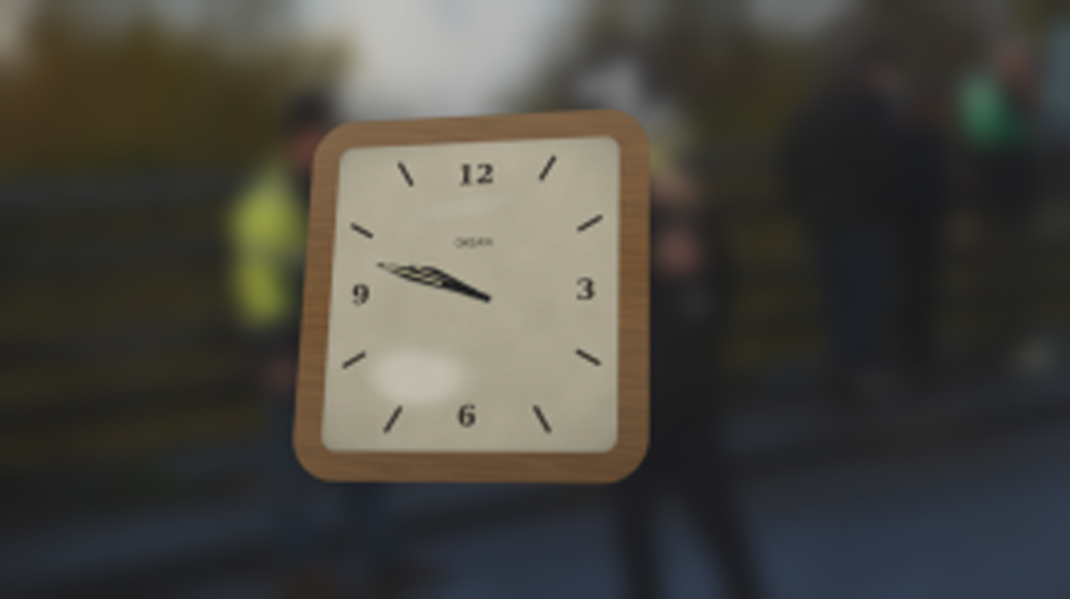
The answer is {"hour": 9, "minute": 48}
